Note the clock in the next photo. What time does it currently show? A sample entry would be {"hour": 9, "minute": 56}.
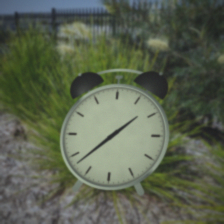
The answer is {"hour": 1, "minute": 38}
